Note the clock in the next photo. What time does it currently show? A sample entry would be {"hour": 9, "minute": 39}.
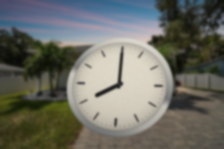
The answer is {"hour": 8, "minute": 0}
